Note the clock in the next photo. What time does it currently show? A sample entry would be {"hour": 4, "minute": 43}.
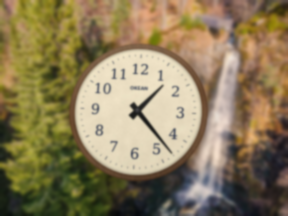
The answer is {"hour": 1, "minute": 23}
